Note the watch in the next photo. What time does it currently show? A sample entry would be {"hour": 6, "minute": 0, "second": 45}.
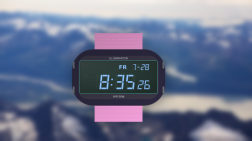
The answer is {"hour": 8, "minute": 35, "second": 26}
